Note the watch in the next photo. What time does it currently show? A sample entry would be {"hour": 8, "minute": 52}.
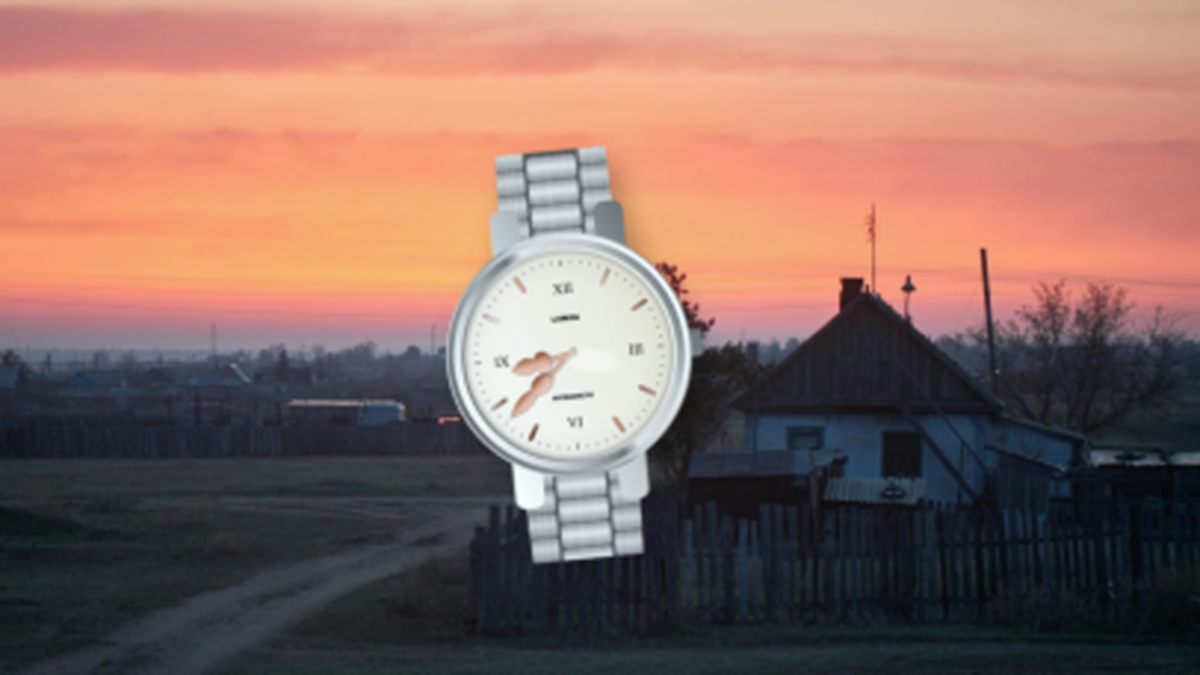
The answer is {"hour": 8, "minute": 38}
